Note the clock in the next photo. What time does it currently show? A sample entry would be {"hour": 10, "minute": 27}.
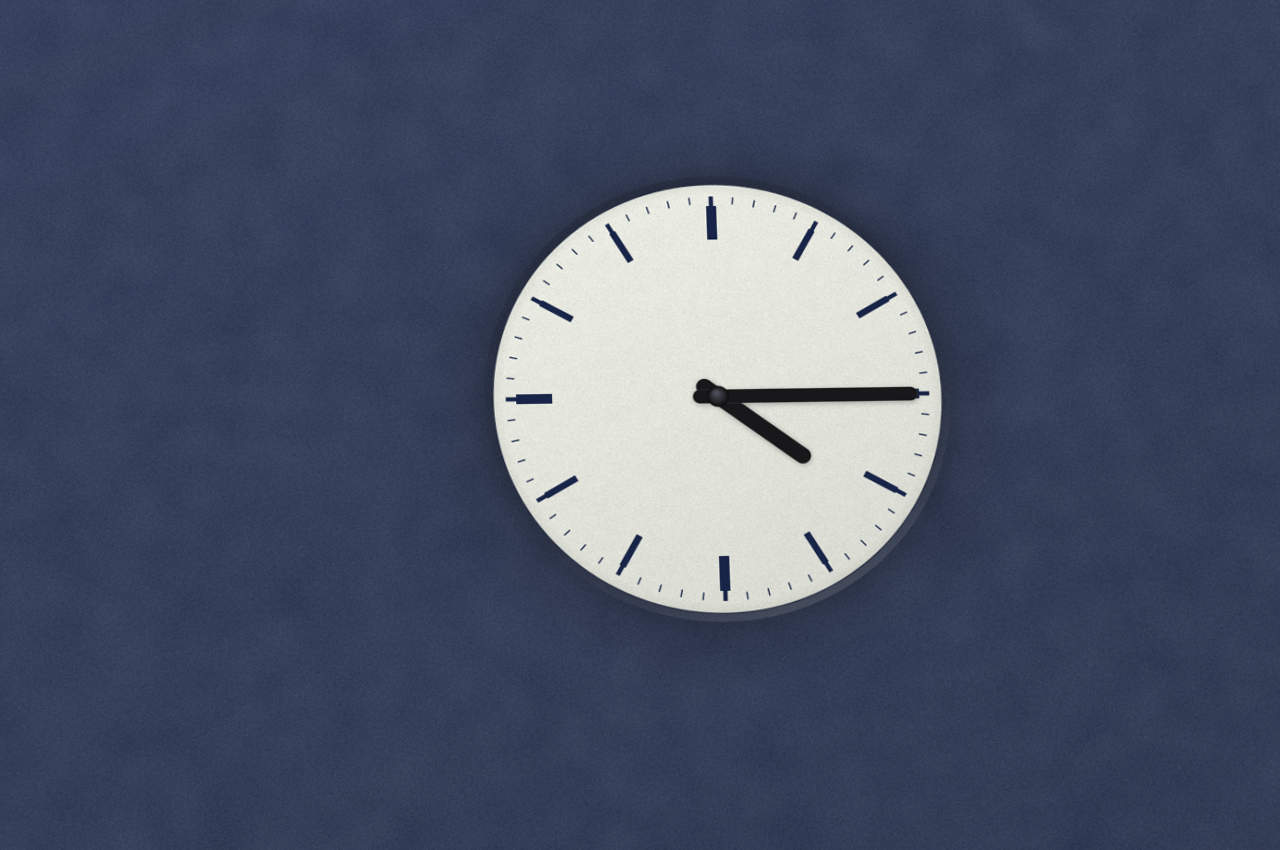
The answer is {"hour": 4, "minute": 15}
